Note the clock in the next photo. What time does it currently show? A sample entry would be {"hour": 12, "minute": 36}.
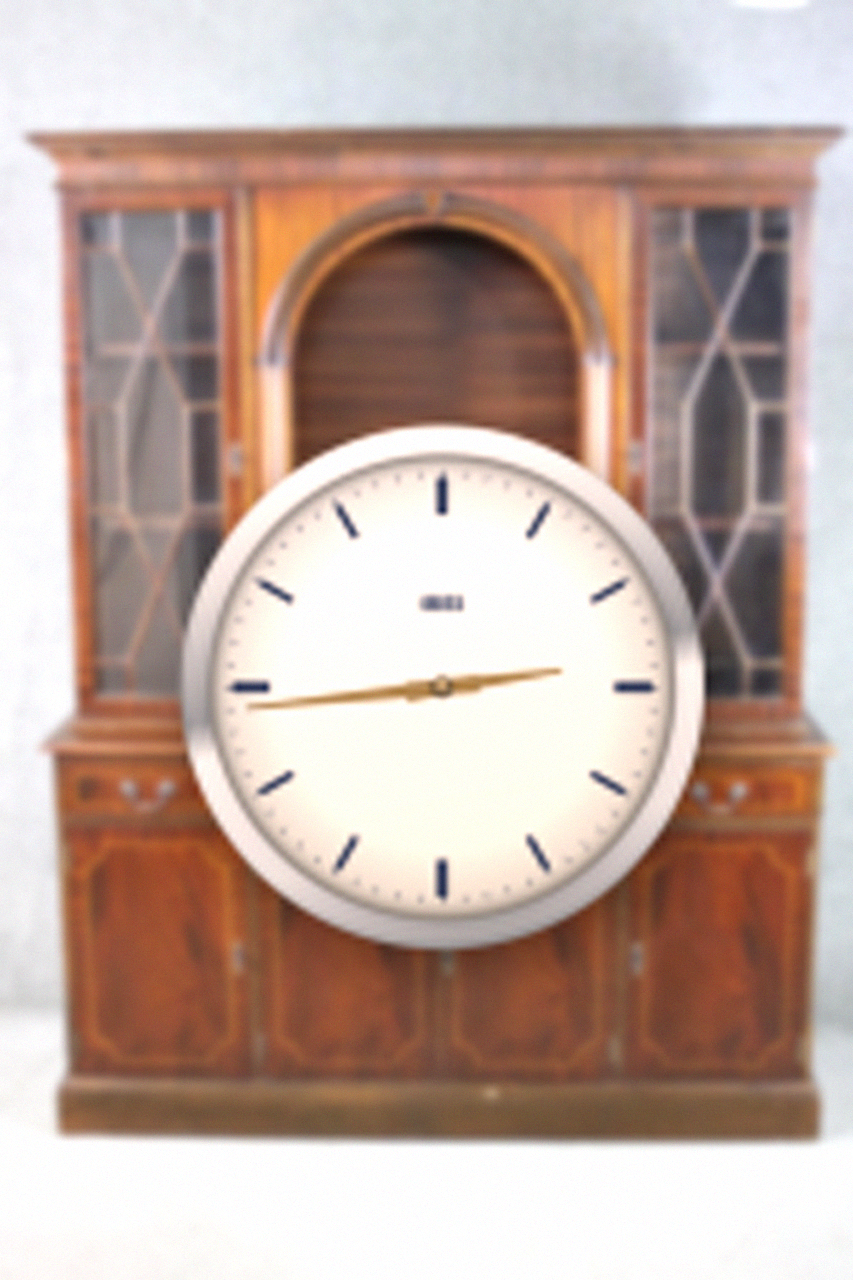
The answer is {"hour": 2, "minute": 44}
